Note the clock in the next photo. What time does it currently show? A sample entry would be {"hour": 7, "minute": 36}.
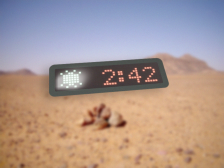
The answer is {"hour": 2, "minute": 42}
